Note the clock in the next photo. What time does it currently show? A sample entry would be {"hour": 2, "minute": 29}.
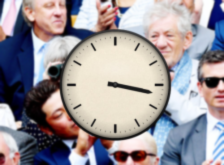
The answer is {"hour": 3, "minute": 17}
